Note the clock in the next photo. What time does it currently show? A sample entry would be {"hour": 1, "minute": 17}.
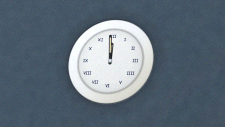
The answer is {"hour": 11, "minute": 59}
